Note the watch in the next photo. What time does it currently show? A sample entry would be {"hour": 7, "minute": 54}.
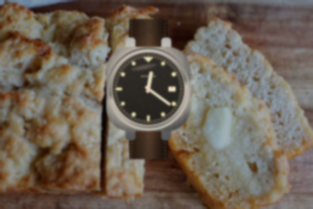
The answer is {"hour": 12, "minute": 21}
